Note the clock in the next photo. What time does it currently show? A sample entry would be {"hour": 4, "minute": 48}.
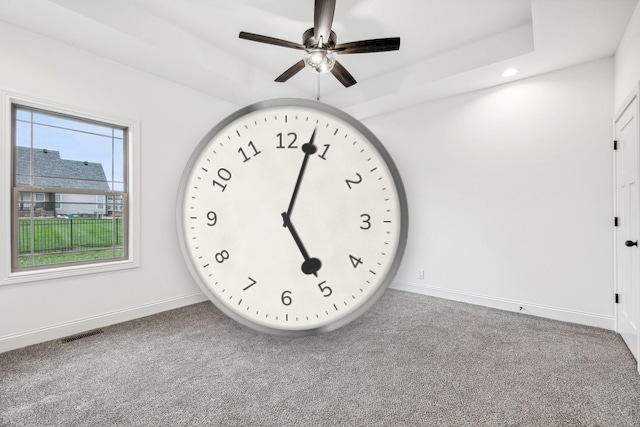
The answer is {"hour": 5, "minute": 3}
